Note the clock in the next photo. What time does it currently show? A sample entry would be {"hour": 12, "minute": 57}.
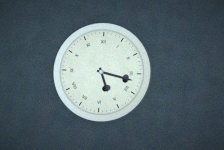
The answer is {"hour": 5, "minute": 17}
